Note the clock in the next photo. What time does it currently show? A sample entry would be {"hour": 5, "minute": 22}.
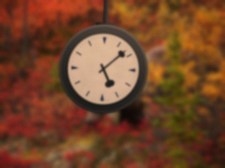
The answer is {"hour": 5, "minute": 8}
